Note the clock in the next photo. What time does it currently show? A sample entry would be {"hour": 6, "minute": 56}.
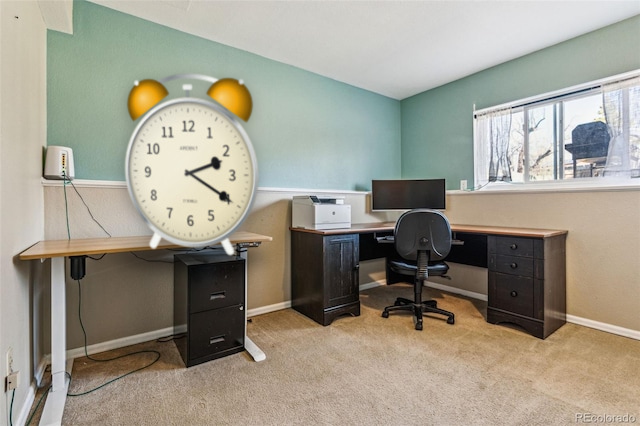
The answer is {"hour": 2, "minute": 20}
